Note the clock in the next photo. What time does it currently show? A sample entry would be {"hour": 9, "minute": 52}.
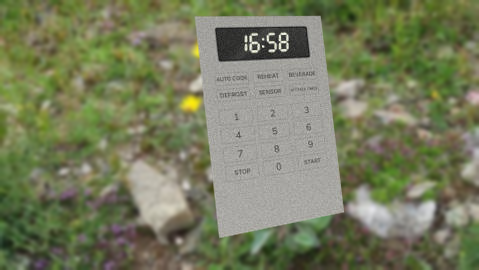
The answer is {"hour": 16, "minute": 58}
